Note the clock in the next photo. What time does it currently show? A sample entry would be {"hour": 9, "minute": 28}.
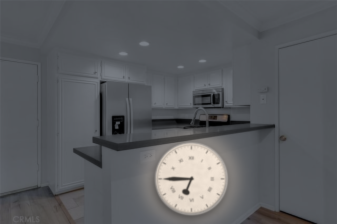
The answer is {"hour": 6, "minute": 45}
